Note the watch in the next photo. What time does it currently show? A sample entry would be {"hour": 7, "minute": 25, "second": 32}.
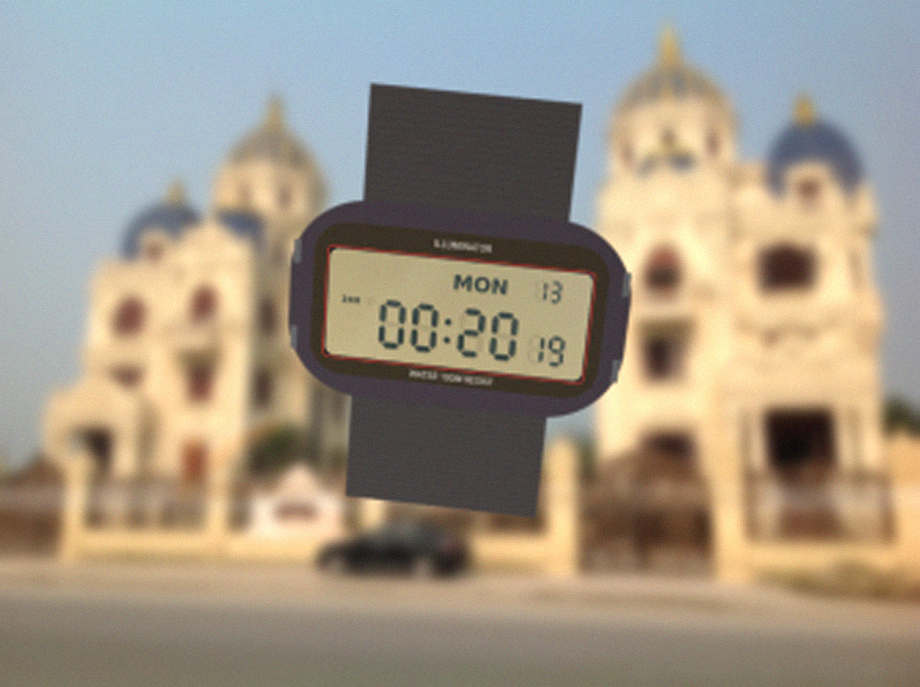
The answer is {"hour": 0, "minute": 20, "second": 19}
